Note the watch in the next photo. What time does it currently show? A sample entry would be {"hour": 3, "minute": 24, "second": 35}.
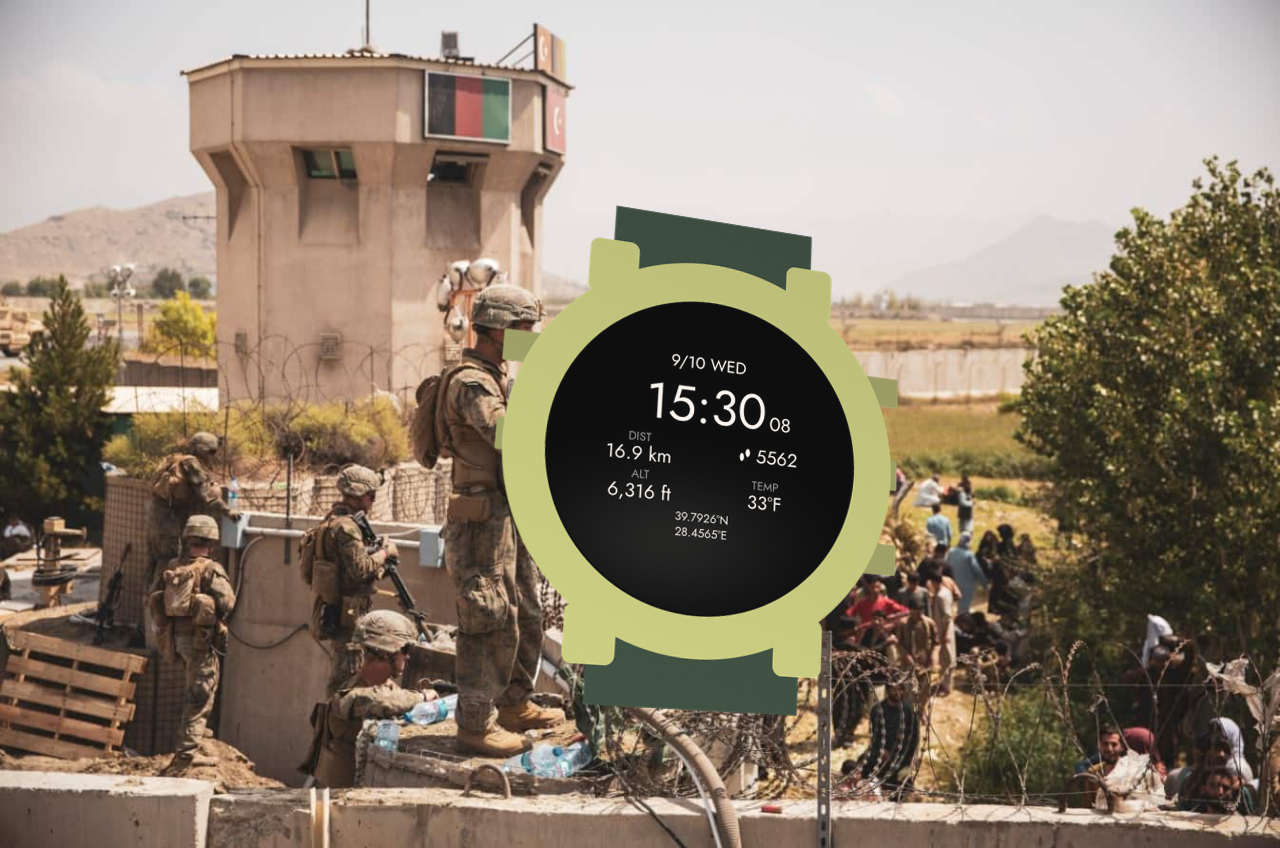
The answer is {"hour": 15, "minute": 30, "second": 8}
